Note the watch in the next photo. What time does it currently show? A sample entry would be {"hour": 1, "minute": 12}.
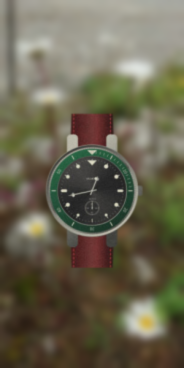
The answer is {"hour": 12, "minute": 43}
